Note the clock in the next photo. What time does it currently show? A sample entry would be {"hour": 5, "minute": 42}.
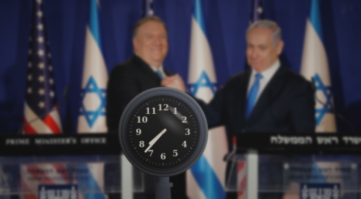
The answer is {"hour": 7, "minute": 37}
